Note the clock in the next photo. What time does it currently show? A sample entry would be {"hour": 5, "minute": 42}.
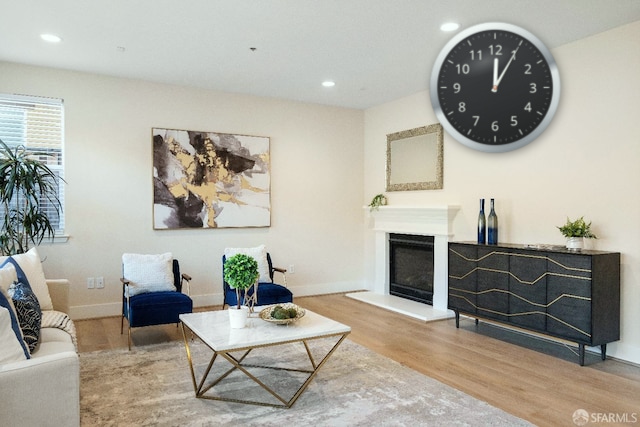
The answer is {"hour": 12, "minute": 5}
